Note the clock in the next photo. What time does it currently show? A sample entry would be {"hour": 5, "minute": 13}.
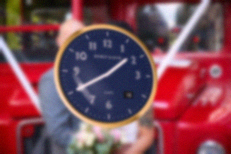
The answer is {"hour": 1, "minute": 40}
